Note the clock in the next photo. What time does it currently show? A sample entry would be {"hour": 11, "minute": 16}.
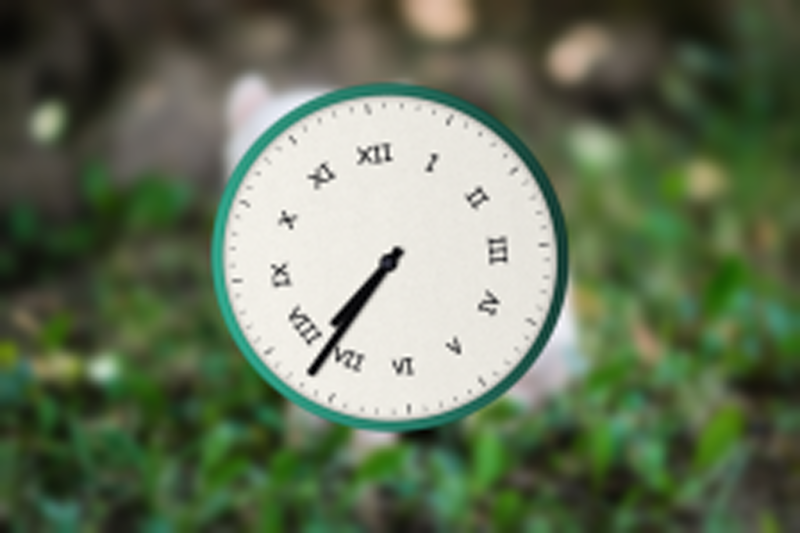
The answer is {"hour": 7, "minute": 37}
